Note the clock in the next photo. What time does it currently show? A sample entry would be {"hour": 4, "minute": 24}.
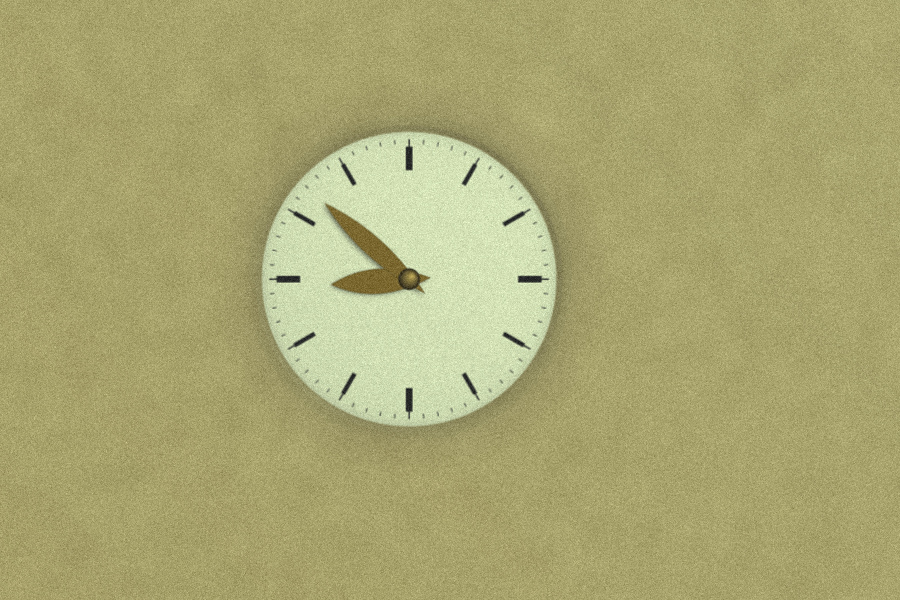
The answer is {"hour": 8, "minute": 52}
